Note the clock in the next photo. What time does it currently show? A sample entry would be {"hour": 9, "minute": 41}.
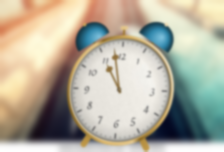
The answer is {"hour": 10, "minute": 58}
